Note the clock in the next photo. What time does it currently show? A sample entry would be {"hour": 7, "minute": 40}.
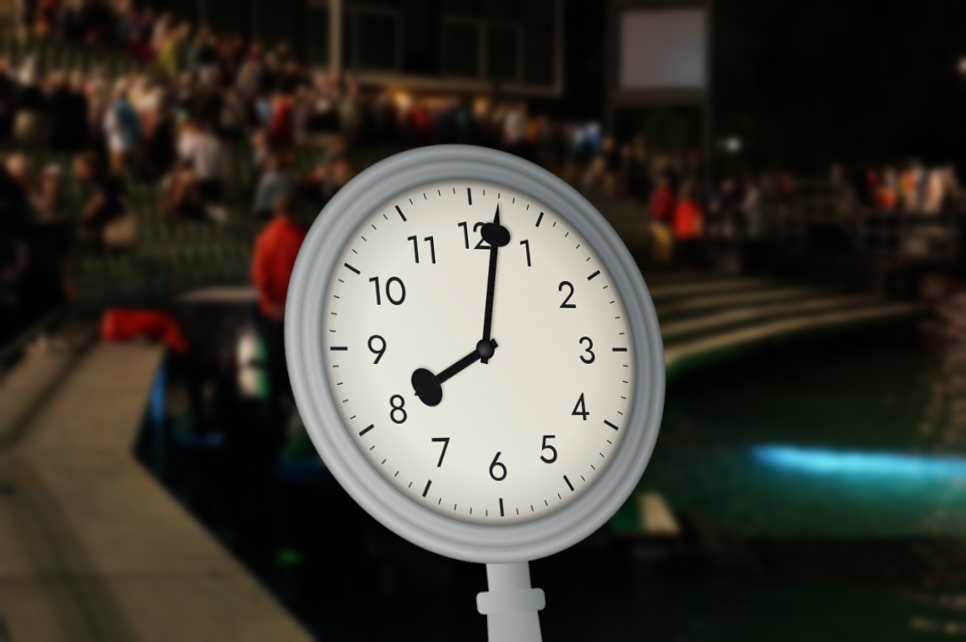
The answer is {"hour": 8, "minute": 2}
